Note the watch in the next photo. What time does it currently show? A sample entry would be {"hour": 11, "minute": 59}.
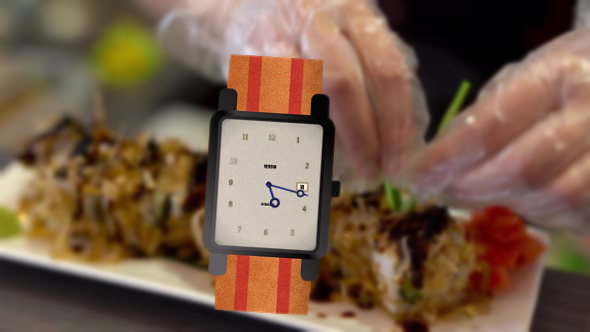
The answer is {"hour": 5, "minute": 17}
